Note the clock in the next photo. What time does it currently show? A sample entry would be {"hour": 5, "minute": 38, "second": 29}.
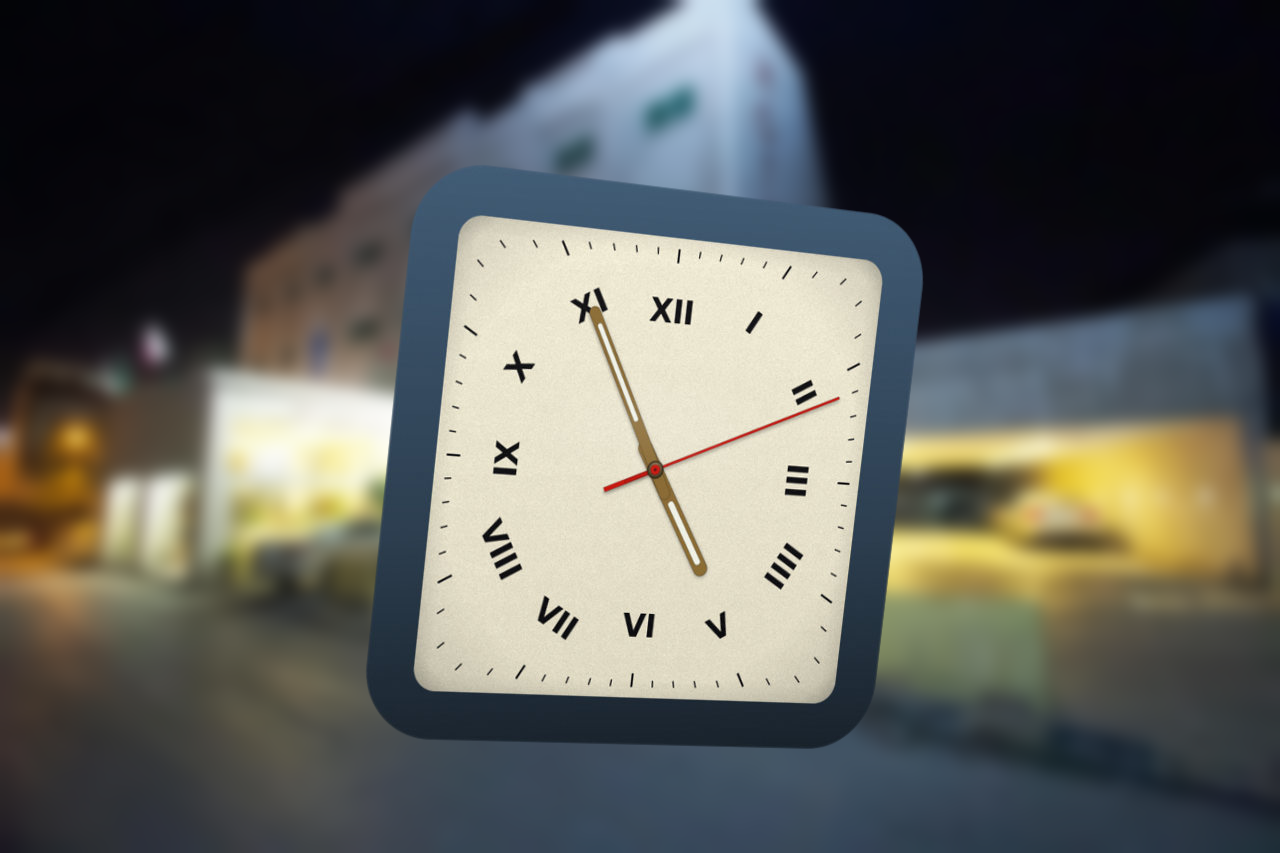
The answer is {"hour": 4, "minute": 55, "second": 11}
